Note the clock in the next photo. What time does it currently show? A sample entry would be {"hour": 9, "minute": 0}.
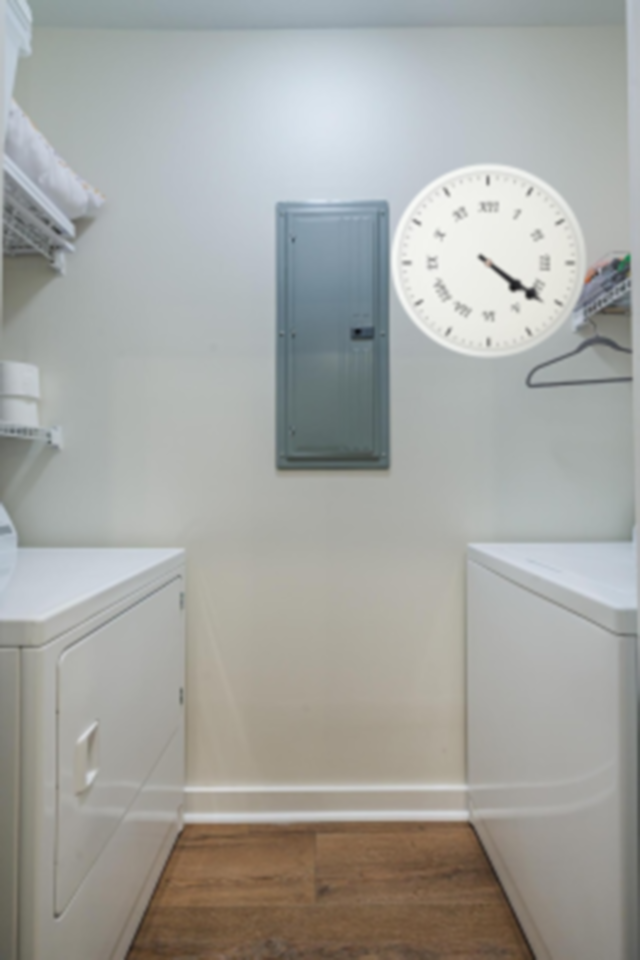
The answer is {"hour": 4, "minute": 21}
